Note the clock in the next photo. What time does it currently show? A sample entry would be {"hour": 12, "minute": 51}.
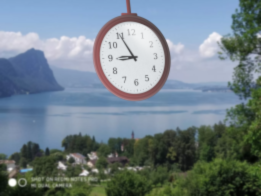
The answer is {"hour": 8, "minute": 55}
